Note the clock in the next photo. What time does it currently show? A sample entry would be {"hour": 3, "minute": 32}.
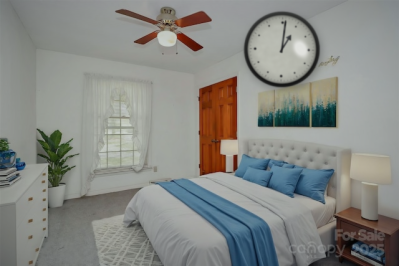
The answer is {"hour": 1, "minute": 1}
